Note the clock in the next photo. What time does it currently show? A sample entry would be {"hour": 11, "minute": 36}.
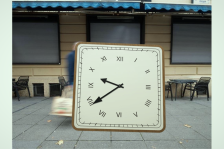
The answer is {"hour": 9, "minute": 39}
